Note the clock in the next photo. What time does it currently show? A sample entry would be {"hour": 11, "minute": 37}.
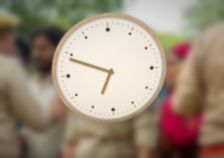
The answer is {"hour": 6, "minute": 49}
